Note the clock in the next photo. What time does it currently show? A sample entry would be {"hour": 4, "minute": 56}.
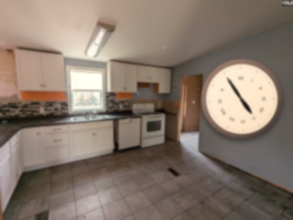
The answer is {"hour": 4, "minute": 55}
